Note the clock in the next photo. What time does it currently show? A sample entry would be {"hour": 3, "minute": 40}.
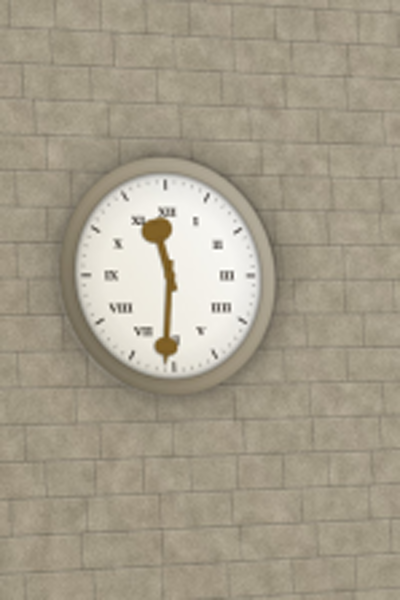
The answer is {"hour": 11, "minute": 31}
